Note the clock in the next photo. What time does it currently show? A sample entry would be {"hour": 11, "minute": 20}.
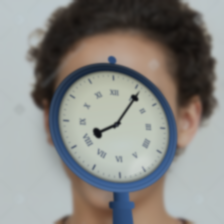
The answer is {"hour": 8, "minute": 6}
